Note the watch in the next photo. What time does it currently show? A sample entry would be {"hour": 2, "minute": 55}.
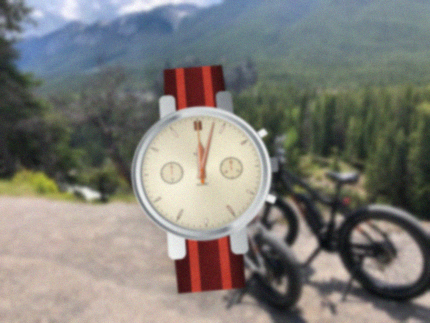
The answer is {"hour": 12, "minute": 3}
